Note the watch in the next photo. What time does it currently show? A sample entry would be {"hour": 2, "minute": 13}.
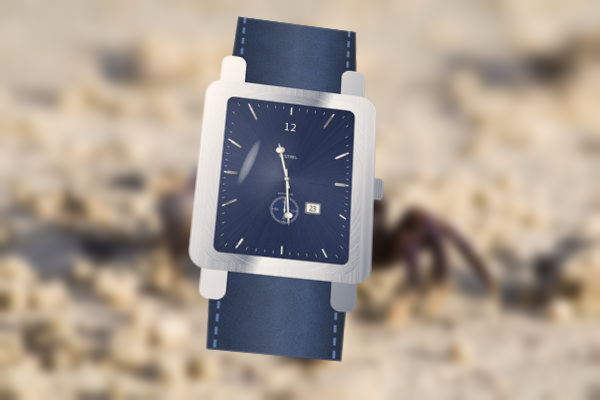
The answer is {"hour": 11, "minute": 29}
